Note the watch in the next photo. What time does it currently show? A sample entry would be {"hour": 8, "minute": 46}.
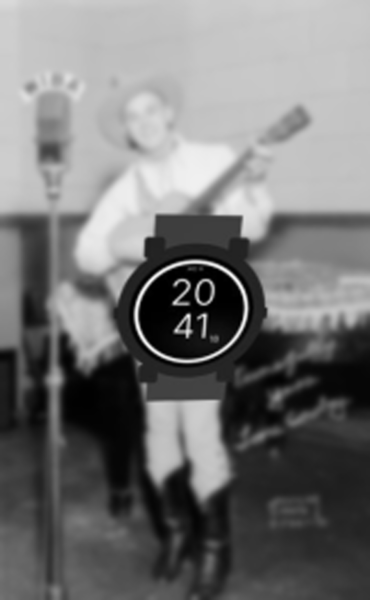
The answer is {"hour": 20, "minute": 41}
